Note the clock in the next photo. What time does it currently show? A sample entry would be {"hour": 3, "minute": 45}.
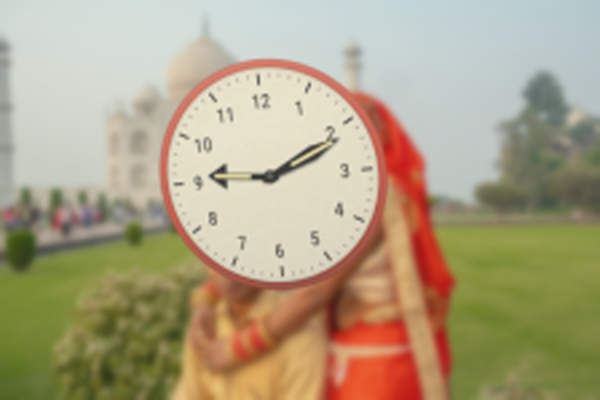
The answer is {"hour": 9, "minute": 11}
